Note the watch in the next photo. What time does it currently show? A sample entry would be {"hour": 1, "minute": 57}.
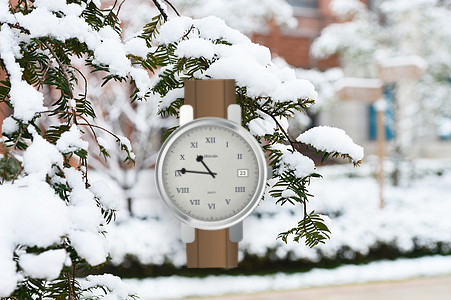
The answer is {"hour": 10, "minute": 46}
